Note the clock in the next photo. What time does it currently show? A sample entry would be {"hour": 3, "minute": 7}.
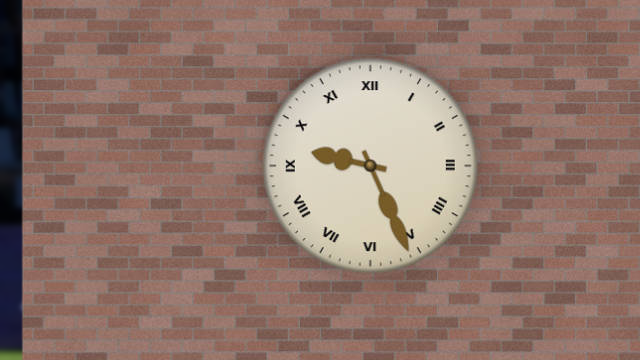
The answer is {"hour": 9, "minute": 26}
